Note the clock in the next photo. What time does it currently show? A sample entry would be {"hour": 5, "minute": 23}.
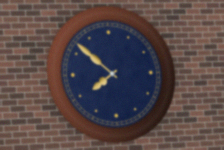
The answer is {"hour": 7, "minute": 52}
